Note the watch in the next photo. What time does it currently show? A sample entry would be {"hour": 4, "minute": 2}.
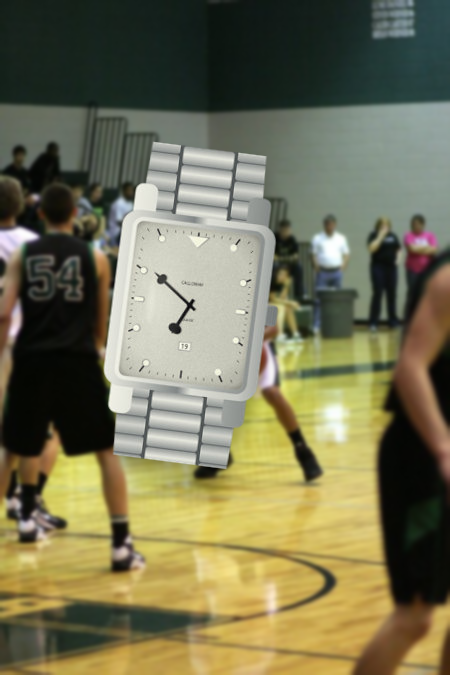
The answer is {"hour": 6, "minute": 51}
